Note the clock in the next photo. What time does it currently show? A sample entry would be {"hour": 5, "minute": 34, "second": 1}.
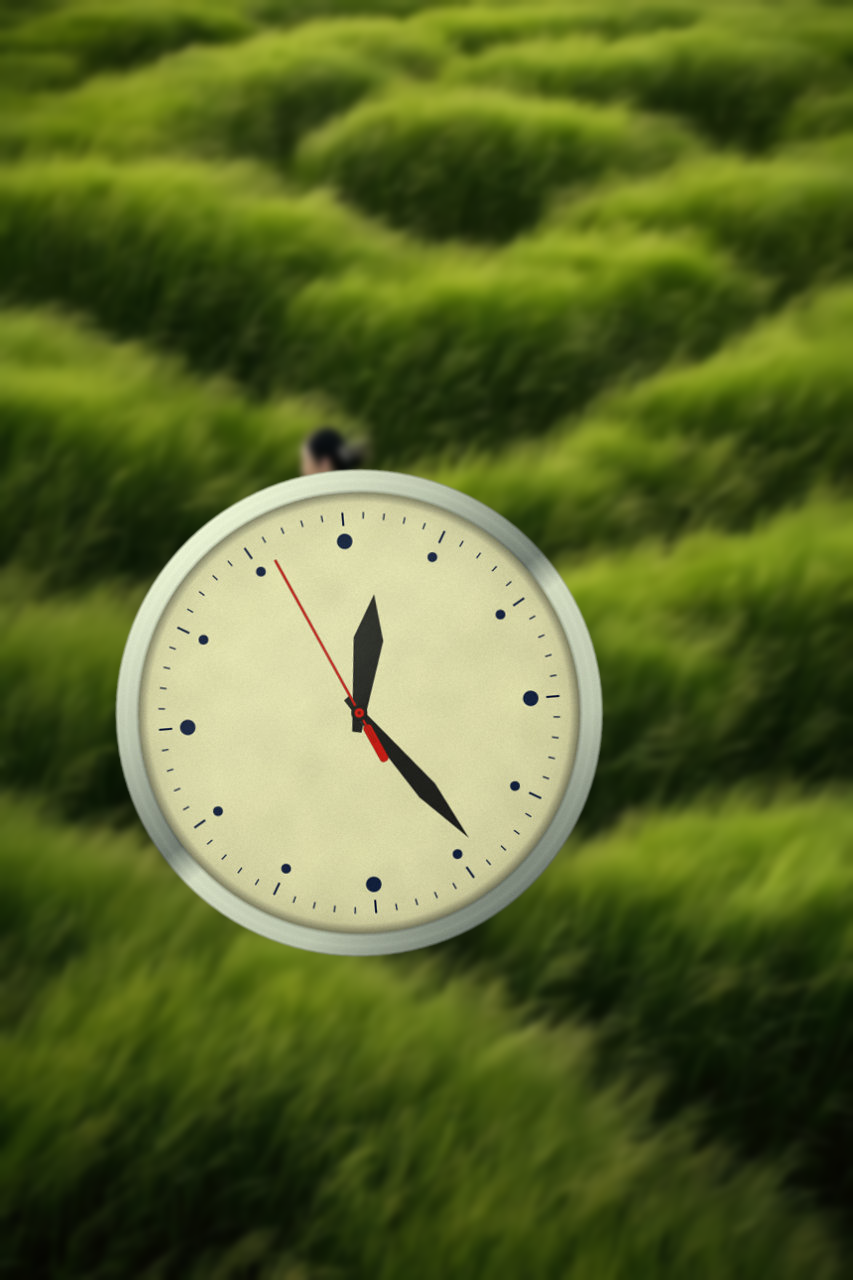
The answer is {"hour": 12, "minute": 23, "second": 56}
